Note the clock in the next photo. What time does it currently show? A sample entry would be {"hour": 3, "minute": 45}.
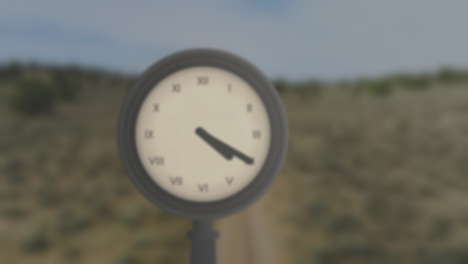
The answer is {"hour": 4, "minute": 20}
